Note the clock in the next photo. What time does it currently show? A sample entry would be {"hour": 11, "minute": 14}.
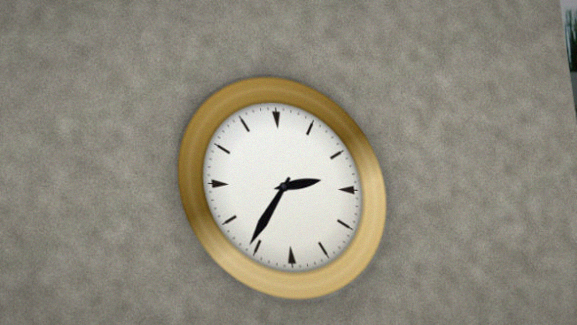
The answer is {"hour": 2, "minute": 36}
